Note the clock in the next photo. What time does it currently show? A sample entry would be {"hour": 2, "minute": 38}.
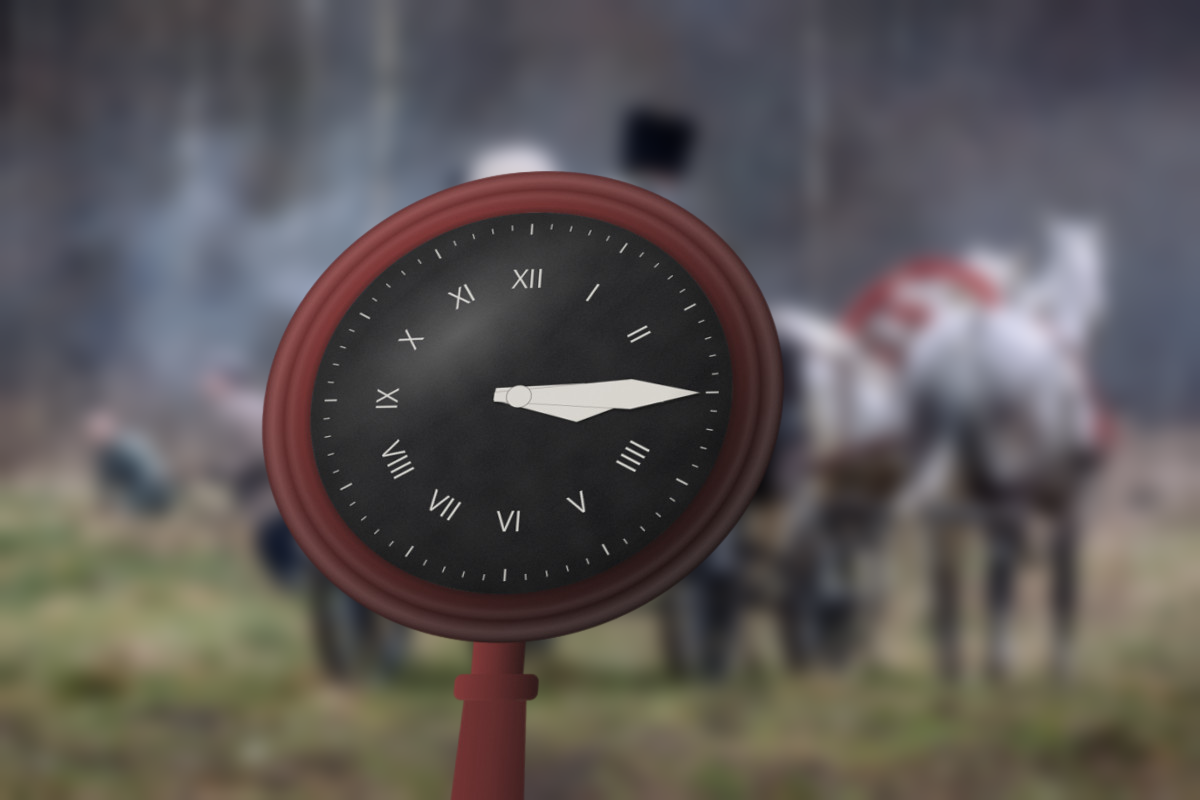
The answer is {"hour": 3, "minute": 15}
